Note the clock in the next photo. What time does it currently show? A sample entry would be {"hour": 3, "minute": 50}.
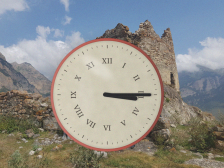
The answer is {"hour": 3, "minute": 15}
